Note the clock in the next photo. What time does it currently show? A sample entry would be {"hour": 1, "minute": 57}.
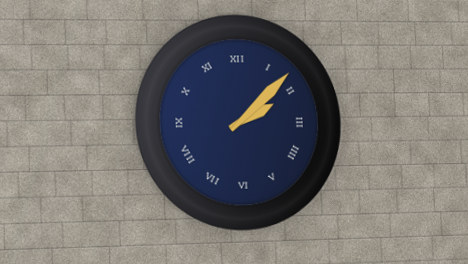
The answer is {"hour": 2, "minute": 8}
